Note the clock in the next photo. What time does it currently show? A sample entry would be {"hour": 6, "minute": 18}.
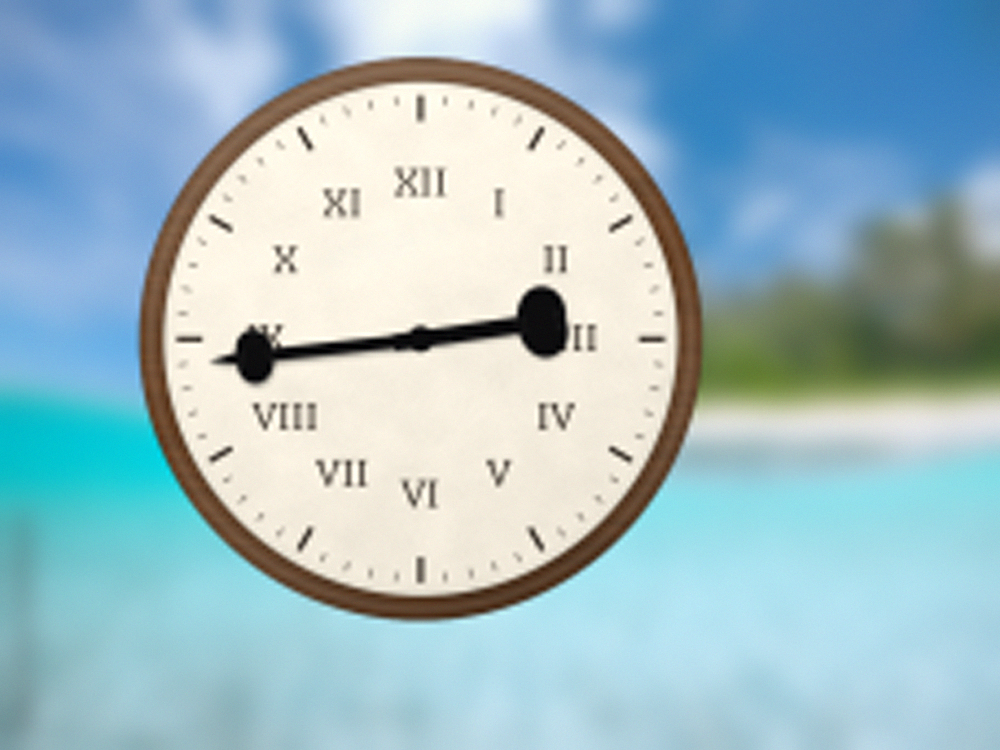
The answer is {"hour": 2, "minute": 44}
